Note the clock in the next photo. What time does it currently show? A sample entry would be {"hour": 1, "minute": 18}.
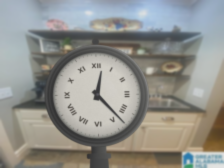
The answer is {"hour": 12, "minute": 23}
